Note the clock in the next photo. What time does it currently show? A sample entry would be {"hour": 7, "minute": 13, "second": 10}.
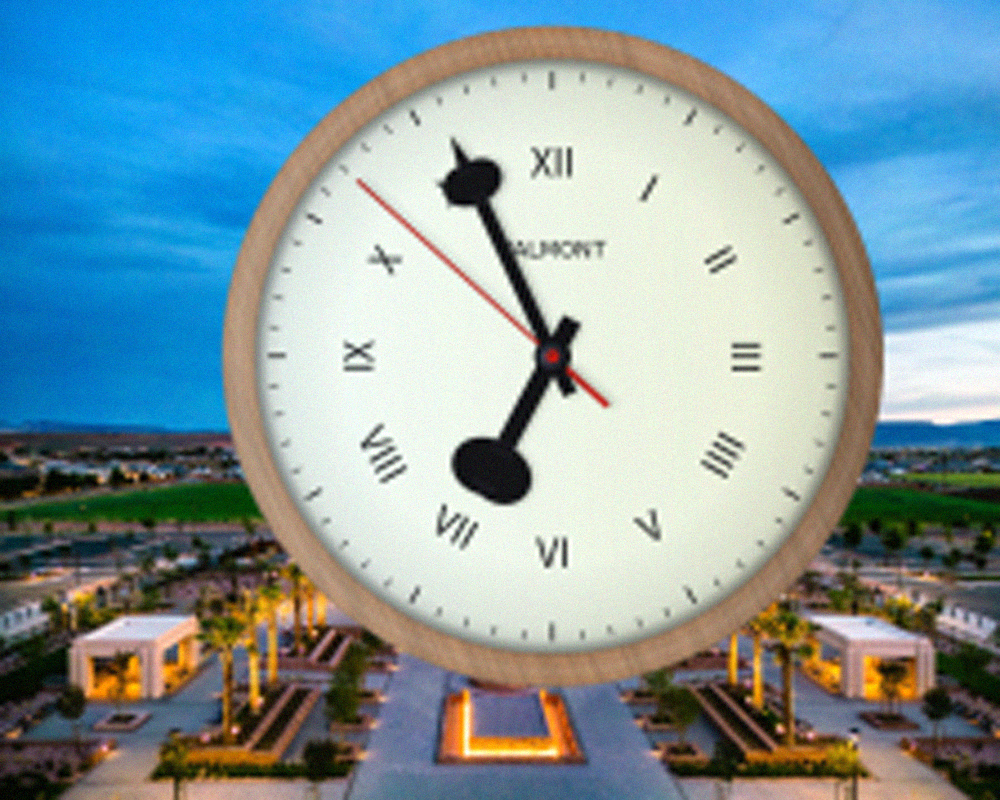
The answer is {"hour": 6, "minute": 55, "second": 52}
